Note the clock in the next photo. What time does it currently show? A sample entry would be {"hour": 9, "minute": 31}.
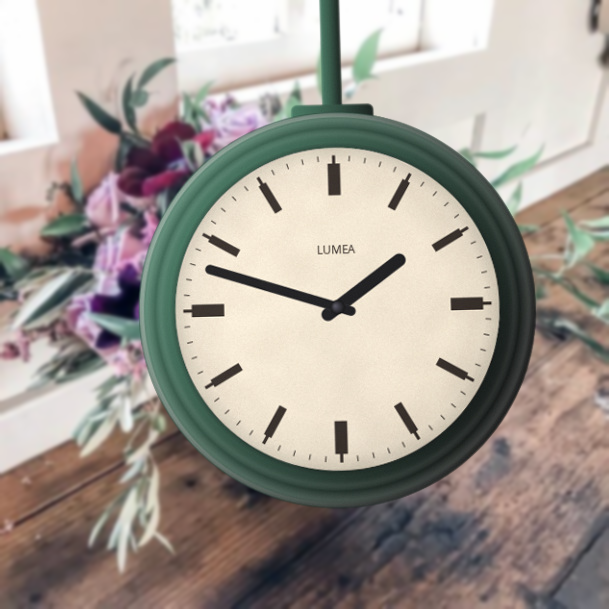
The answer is {"hour": 1, "minute": 48}
